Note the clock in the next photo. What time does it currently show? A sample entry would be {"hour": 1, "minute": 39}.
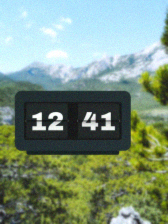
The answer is {"hour": 12, "minute": 41}
